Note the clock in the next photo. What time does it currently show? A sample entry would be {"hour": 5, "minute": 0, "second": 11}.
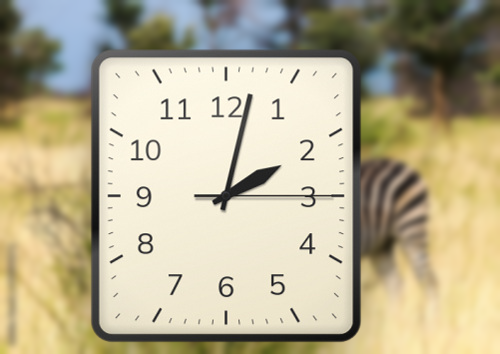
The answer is {"hour": 2, "minute": 2, "second": 15}
